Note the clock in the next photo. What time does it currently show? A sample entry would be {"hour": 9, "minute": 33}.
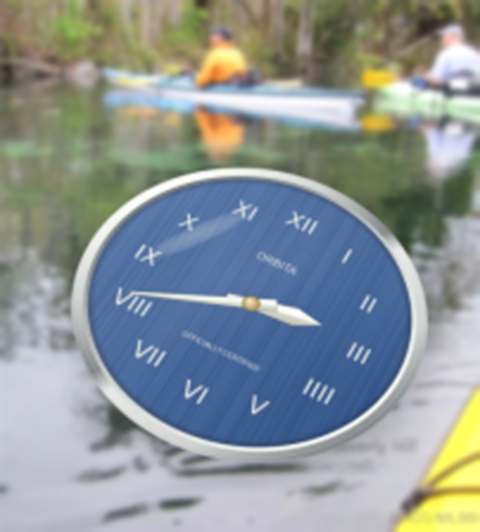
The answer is {"hour": 2, "minute": 41}
